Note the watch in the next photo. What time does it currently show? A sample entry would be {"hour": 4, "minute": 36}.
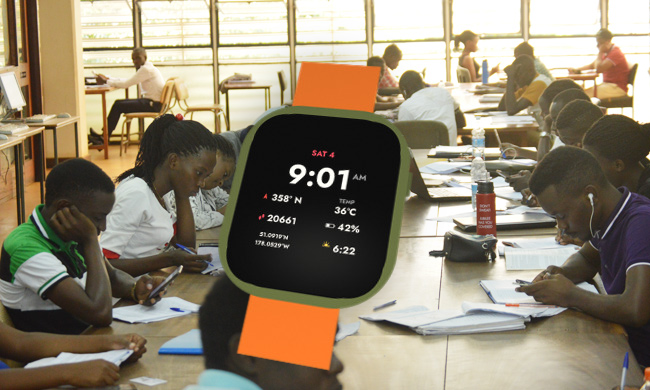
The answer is {"hour": 9, "minute": 1}
